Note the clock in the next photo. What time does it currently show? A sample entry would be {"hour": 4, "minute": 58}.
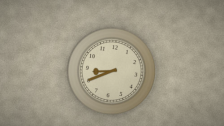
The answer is {"hour": 8, "minute": 40}
